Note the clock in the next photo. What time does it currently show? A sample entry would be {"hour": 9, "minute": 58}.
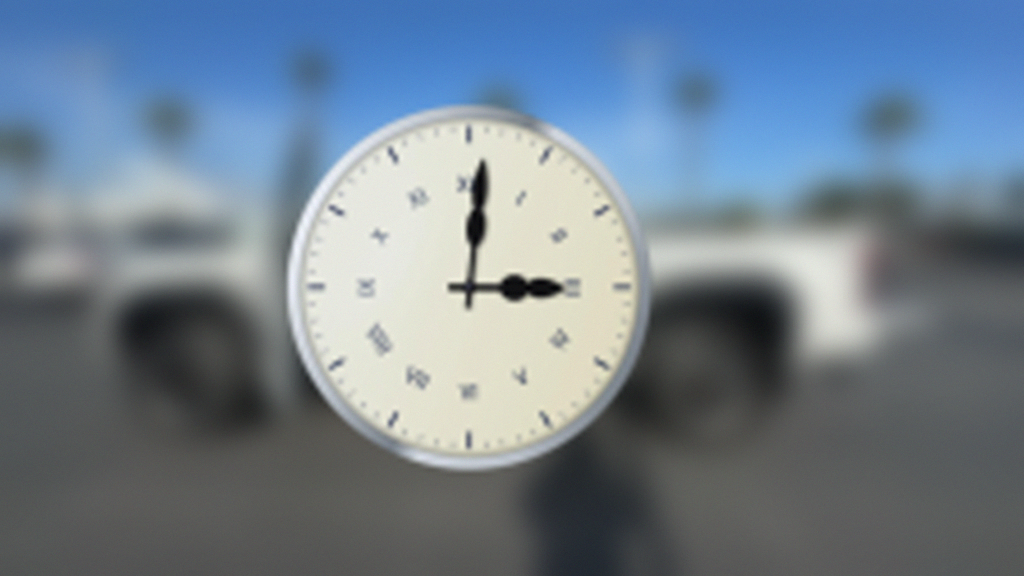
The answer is {"hour": 3, "minute": 1}
